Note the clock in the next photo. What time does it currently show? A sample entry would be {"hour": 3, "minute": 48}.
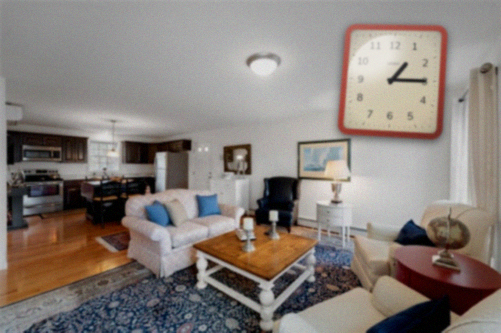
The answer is {"hour": 1, "minute": 15}
